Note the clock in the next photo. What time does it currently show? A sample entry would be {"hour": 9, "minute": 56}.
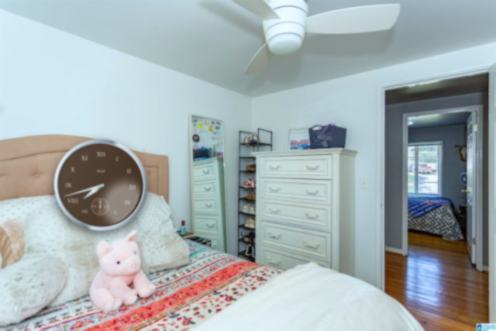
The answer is {"hour": 7, "minute": 42}
